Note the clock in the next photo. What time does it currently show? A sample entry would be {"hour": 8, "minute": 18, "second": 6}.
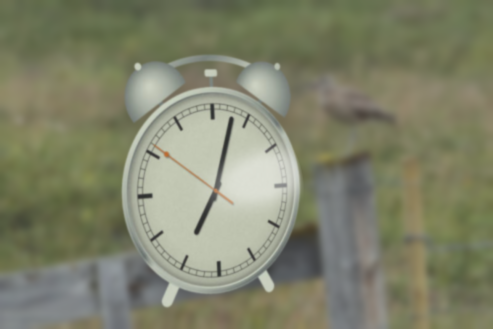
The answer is {"hour": 7, "minute": 2, "second": 51}
